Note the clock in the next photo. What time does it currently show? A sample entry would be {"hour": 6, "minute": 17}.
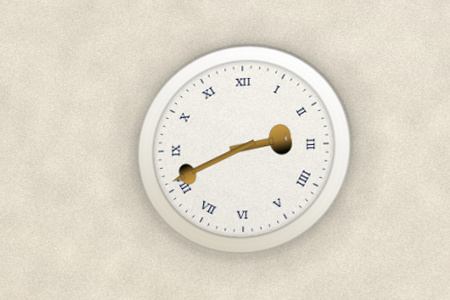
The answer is {"hour": 2, "minute": 41}
